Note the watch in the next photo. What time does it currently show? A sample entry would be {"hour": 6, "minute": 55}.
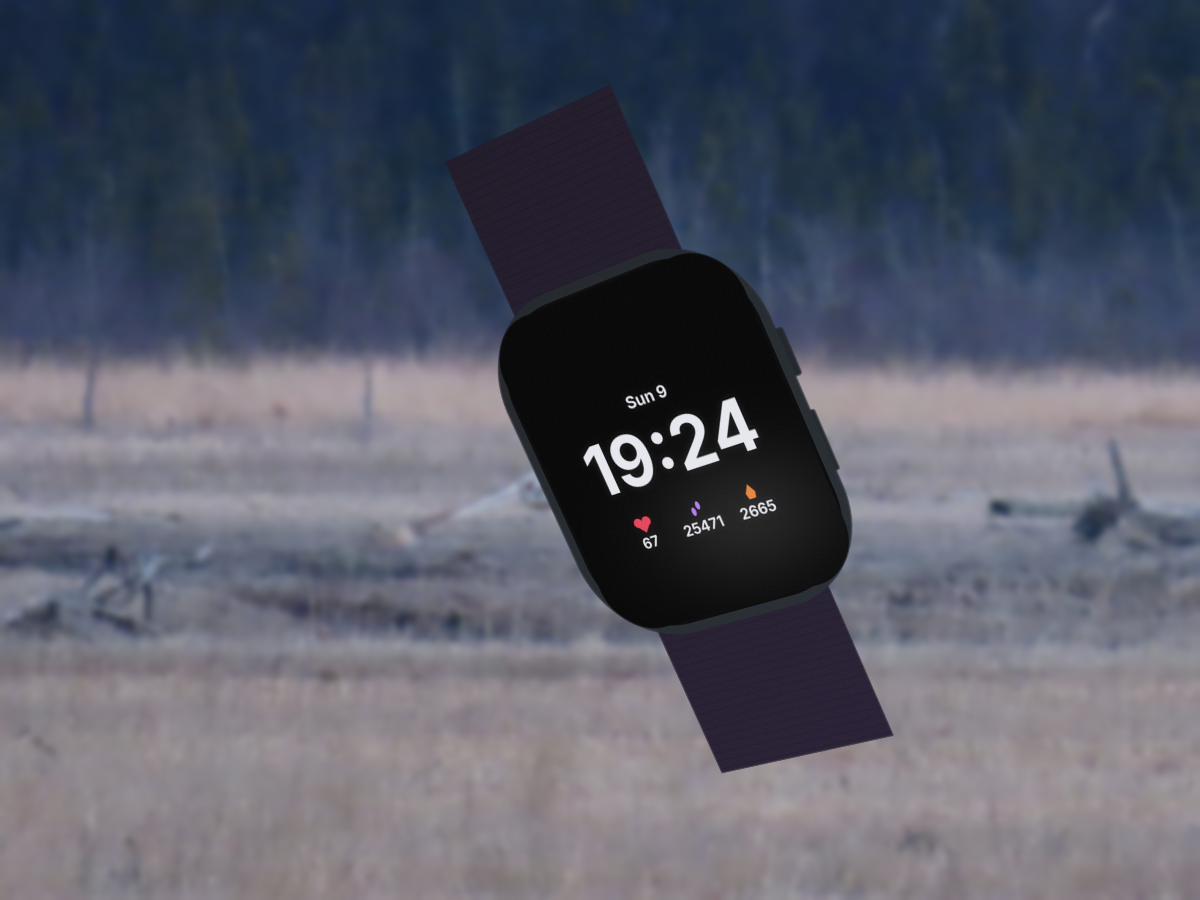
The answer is {"hour": 19, "minute": 24}
